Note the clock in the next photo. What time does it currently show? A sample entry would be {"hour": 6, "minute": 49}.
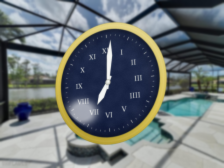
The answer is {"hour": 7, "minute": 1}
